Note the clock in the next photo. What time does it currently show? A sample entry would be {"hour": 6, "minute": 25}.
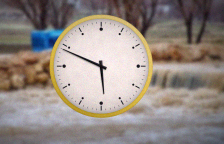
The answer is {"hour": 5, "minute": 49}
